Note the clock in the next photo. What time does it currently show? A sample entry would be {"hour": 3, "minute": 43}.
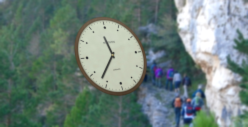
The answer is {"hour": 11, "minute": 37}
